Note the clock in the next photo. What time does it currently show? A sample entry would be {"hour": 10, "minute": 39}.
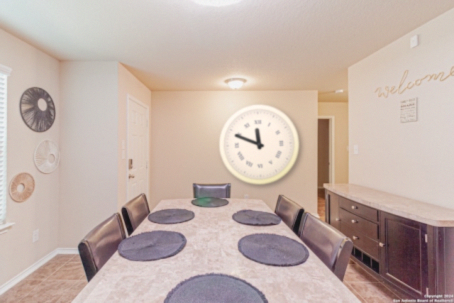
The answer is {"hour": 11, "minute": 49}
